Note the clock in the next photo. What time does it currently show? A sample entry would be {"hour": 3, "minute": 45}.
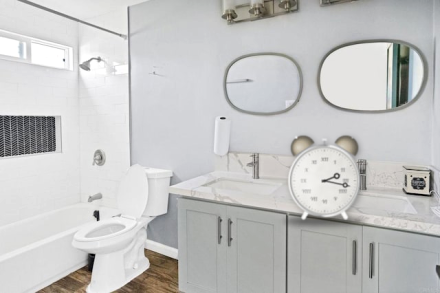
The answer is {"hour": 2, "minute": 17}
